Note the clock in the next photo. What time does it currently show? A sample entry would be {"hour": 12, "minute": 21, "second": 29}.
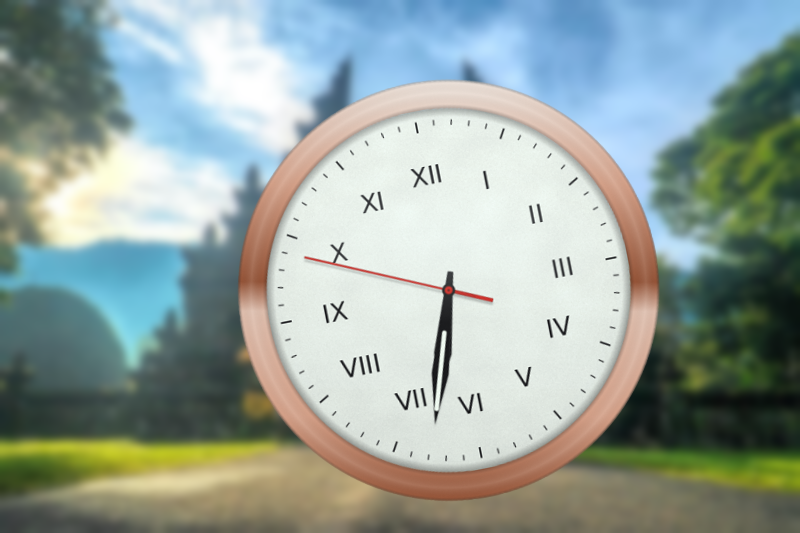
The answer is {"hour": 6, "minute": 32, "second": 49}
